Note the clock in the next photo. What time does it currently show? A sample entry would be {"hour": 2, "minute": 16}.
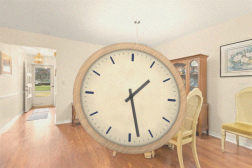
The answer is {"hour": 1, "minute": 28}
